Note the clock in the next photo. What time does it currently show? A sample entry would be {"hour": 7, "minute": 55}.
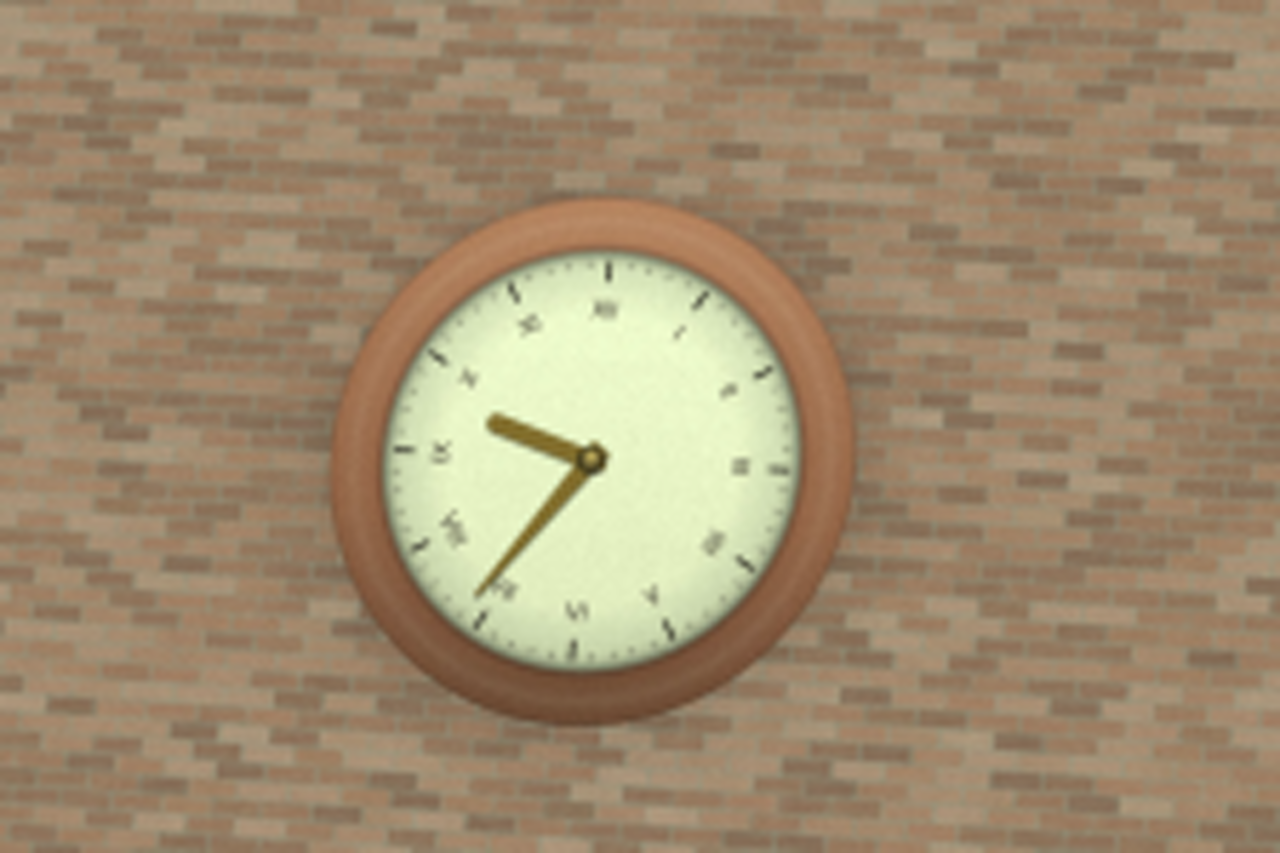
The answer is {"hour": 9, "minute": 36}
